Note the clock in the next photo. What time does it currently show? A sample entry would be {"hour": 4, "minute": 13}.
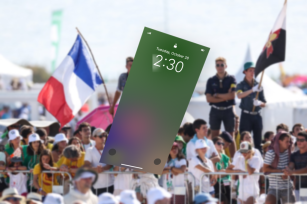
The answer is {"hour": 2, "minute": 30}
